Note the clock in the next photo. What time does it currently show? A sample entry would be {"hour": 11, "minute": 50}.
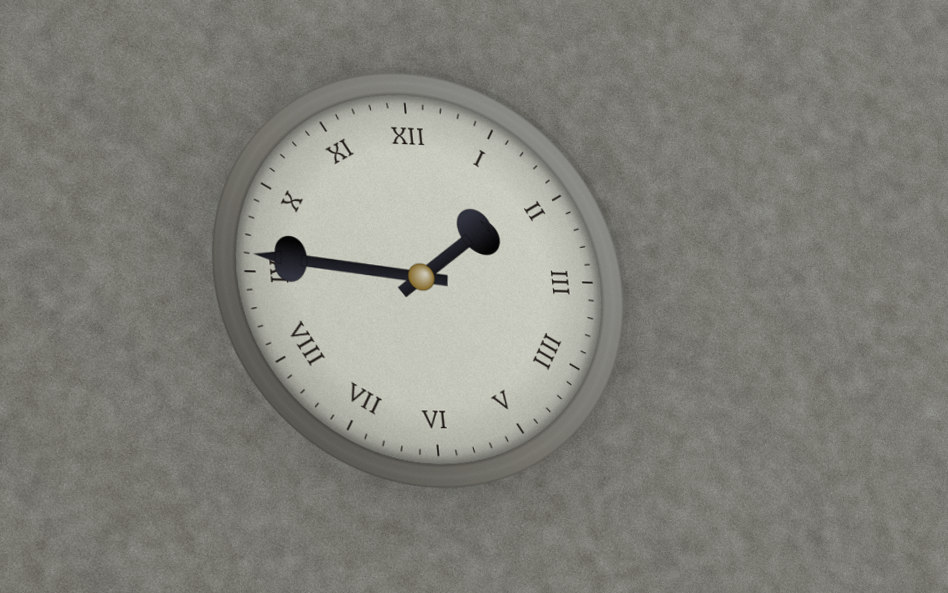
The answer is {"hour": 1, "minute": 46}
